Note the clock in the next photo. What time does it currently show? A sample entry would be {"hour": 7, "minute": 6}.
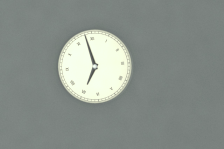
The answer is {"hour": 6, "minute": 58}
